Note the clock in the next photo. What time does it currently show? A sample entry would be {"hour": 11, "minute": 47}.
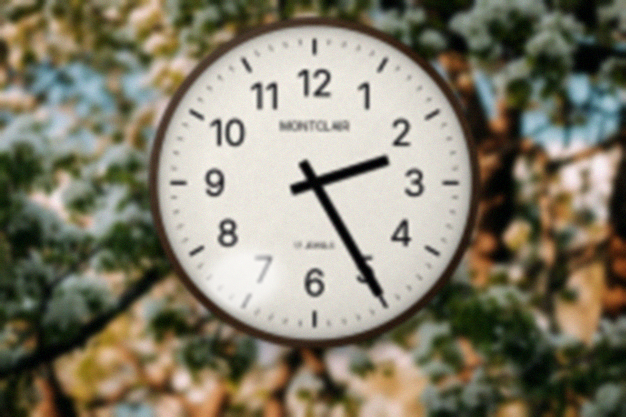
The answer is {"hour": 2, "minute": 25}
